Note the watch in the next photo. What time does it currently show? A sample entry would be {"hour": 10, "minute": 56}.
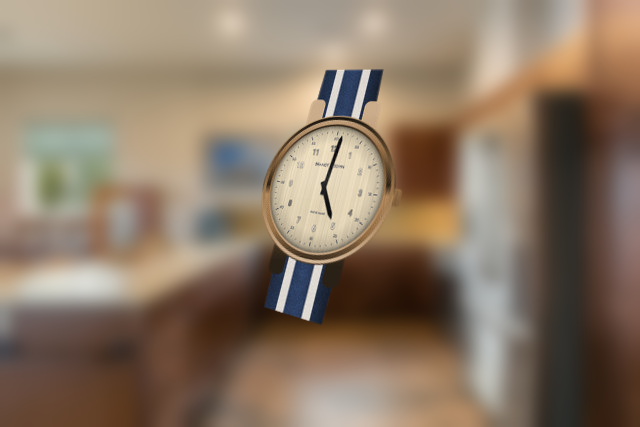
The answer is {"hour": 5, "minute": 1}
